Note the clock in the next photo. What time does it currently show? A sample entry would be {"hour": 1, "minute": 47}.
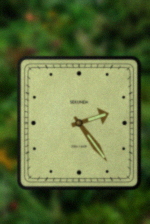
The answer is {"hour": 2, "minute": 24}
